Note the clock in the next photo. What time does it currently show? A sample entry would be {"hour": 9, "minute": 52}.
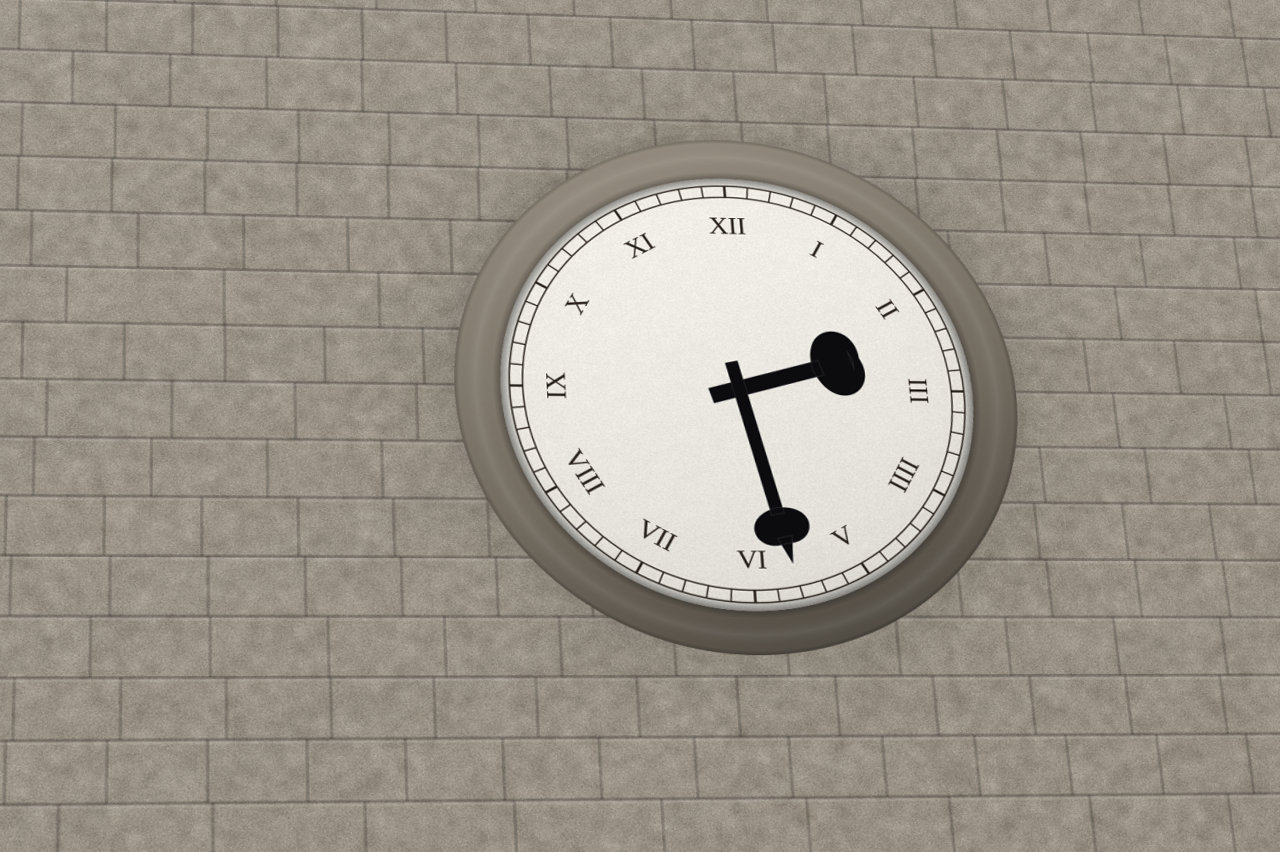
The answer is {"hour": 2, "minute": 28}
